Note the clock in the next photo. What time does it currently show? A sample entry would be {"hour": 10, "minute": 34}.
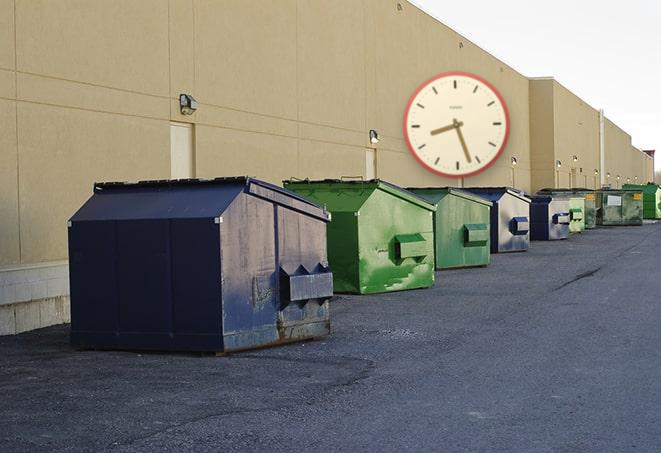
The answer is {"hour": 8, "minute": 27}
